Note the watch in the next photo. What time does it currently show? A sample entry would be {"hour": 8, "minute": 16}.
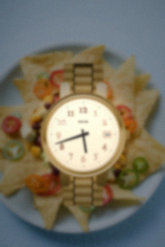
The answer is {"hour": 5, "minute": 42}
